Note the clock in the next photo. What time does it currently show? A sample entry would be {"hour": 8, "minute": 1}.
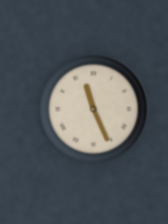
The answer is {"hour": 11, "minute": 26}
